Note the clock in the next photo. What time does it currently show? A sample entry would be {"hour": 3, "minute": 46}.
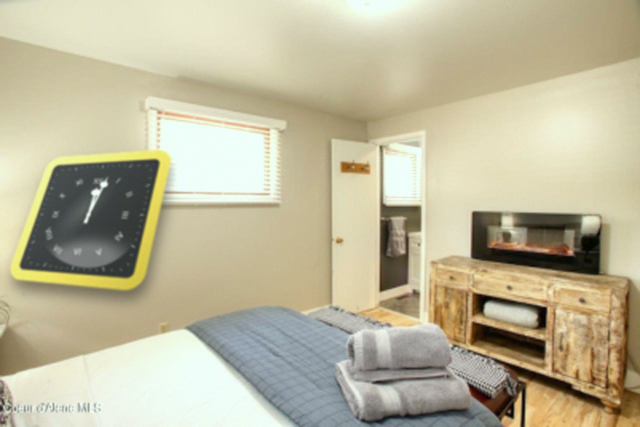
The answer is {"hour": 12, "minute": 2}
